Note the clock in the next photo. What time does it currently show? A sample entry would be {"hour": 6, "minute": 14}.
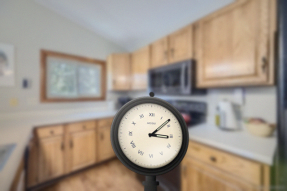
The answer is {"hour": 3, "minute": 8}
